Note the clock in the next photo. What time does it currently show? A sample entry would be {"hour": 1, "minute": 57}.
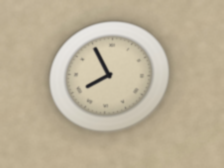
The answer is {"hour": 7, "minute": 55}
